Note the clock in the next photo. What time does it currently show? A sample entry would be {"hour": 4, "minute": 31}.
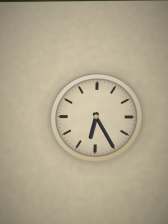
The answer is {"hour": 6, "minute": 25}
